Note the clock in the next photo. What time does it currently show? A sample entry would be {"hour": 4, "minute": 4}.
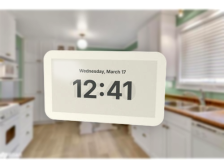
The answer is {"hour": 12, "minute": 41}
